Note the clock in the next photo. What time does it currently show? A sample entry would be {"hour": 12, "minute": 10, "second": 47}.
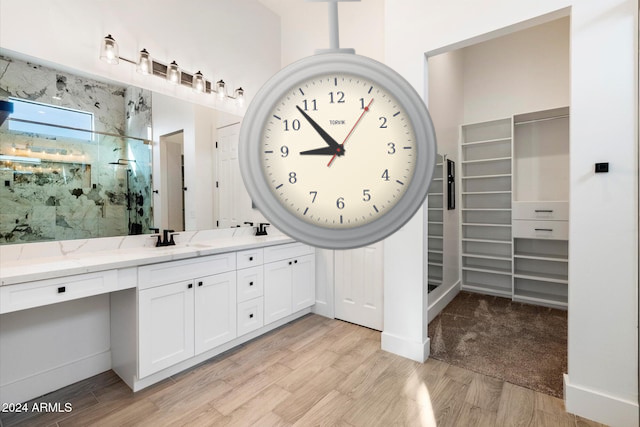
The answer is {"hour": 8, "minute": 53, "second": 6}
